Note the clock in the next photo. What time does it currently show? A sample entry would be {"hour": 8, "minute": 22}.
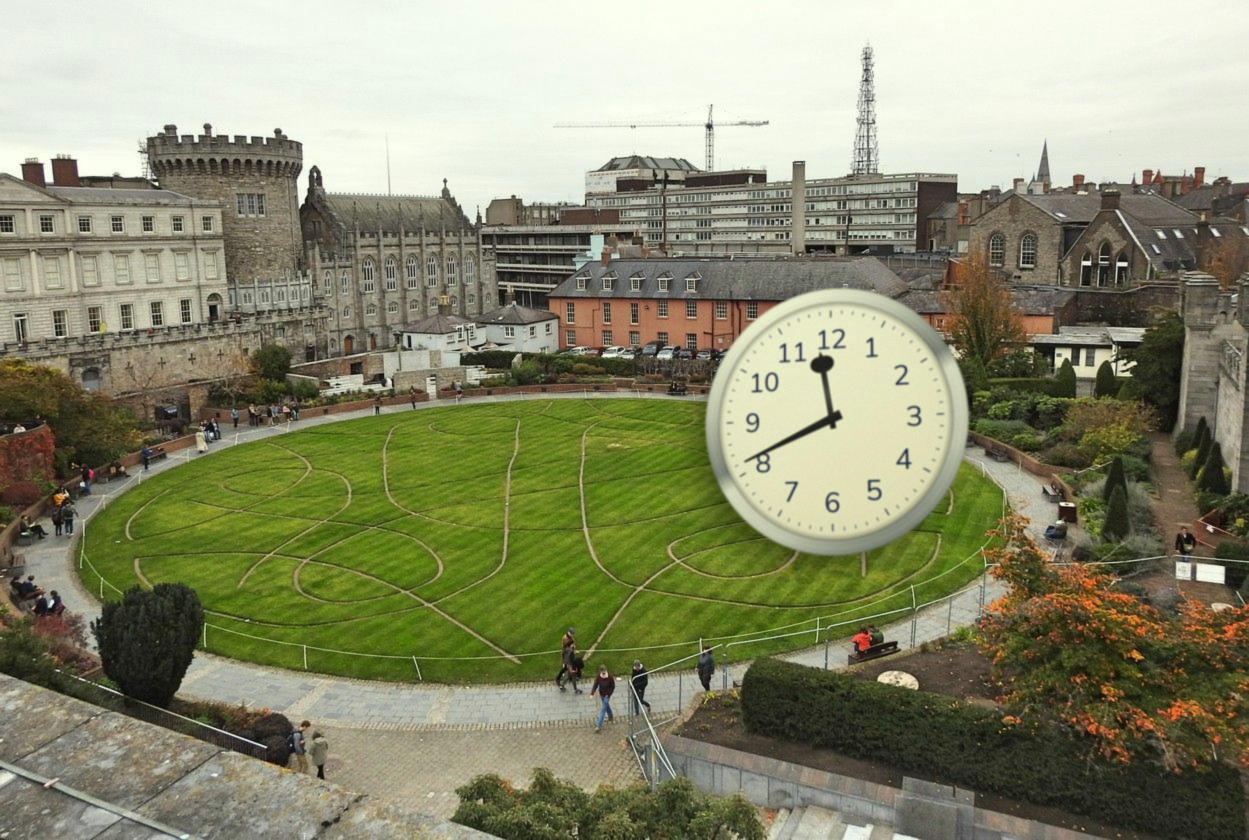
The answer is {"hour": 11, "minute": 41}
